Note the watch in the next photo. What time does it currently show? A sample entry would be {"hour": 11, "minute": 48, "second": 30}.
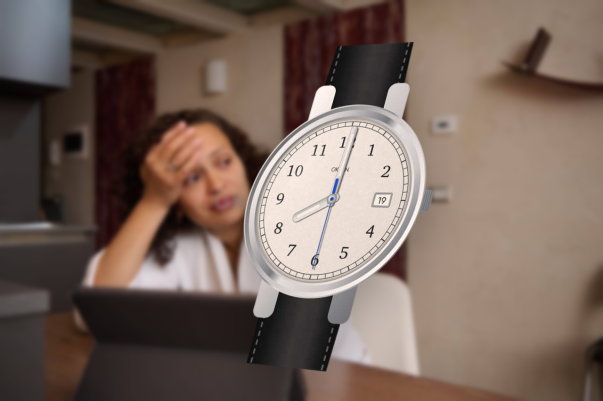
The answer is {"hour": 8, "minute": 0, "second": 30}
